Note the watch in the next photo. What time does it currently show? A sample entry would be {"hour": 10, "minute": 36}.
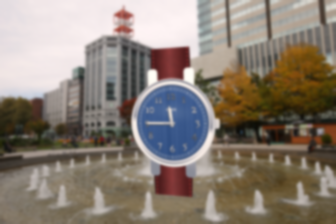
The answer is {"hour": 11, "minute": 45}
